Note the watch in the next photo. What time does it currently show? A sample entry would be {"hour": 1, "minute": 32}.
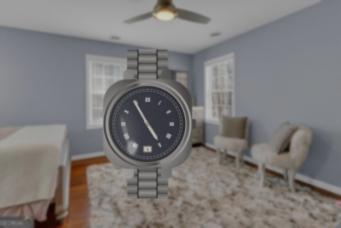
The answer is {"hour": 4, "minute": 55}
